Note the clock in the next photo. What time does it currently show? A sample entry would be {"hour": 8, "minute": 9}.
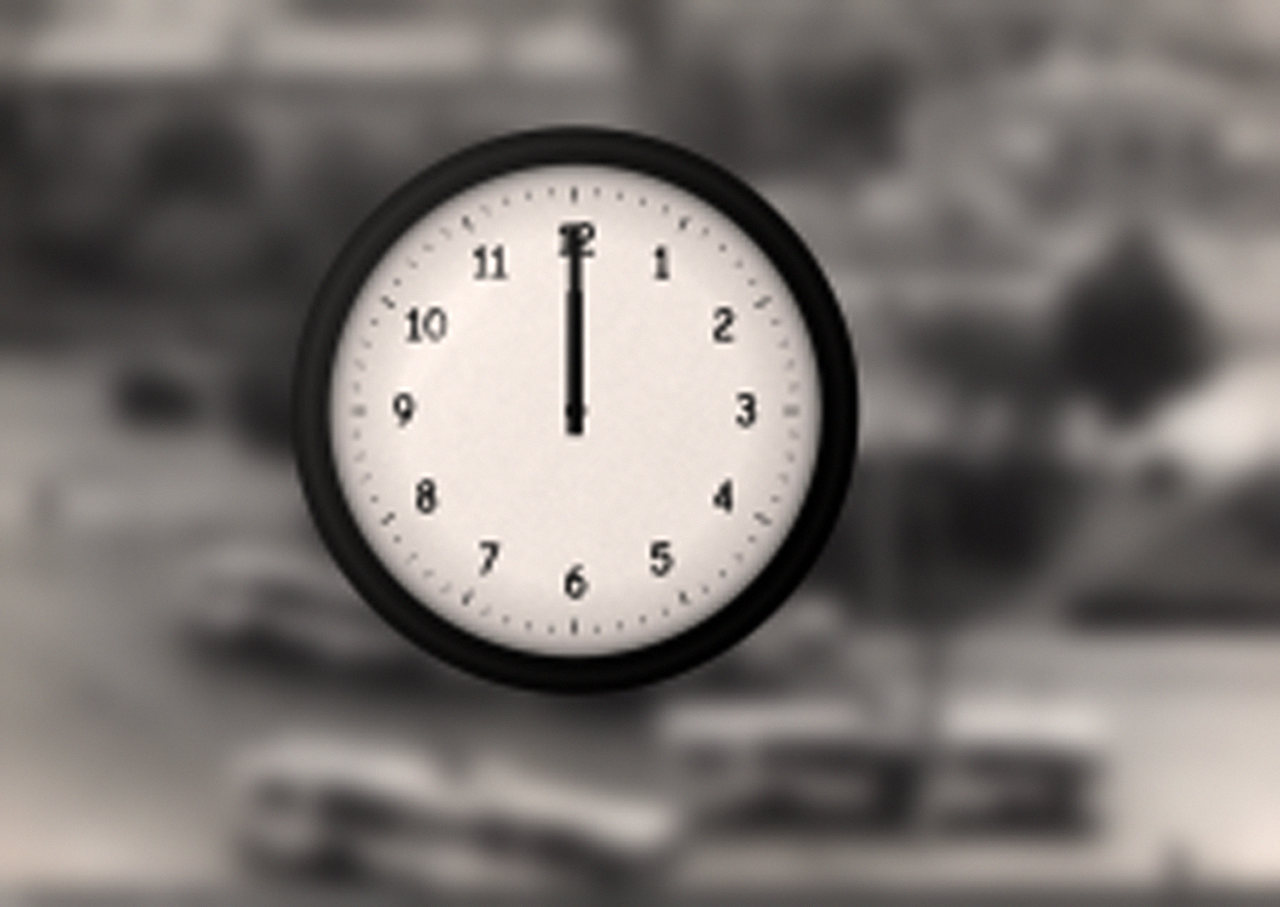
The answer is {"hour": 12, "minute": 0}
